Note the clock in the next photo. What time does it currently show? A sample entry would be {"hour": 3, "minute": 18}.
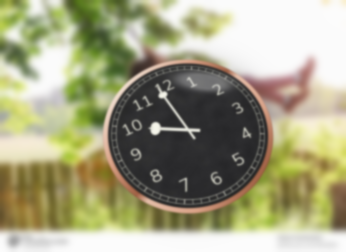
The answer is {"hour": 9, "minute": 59}
